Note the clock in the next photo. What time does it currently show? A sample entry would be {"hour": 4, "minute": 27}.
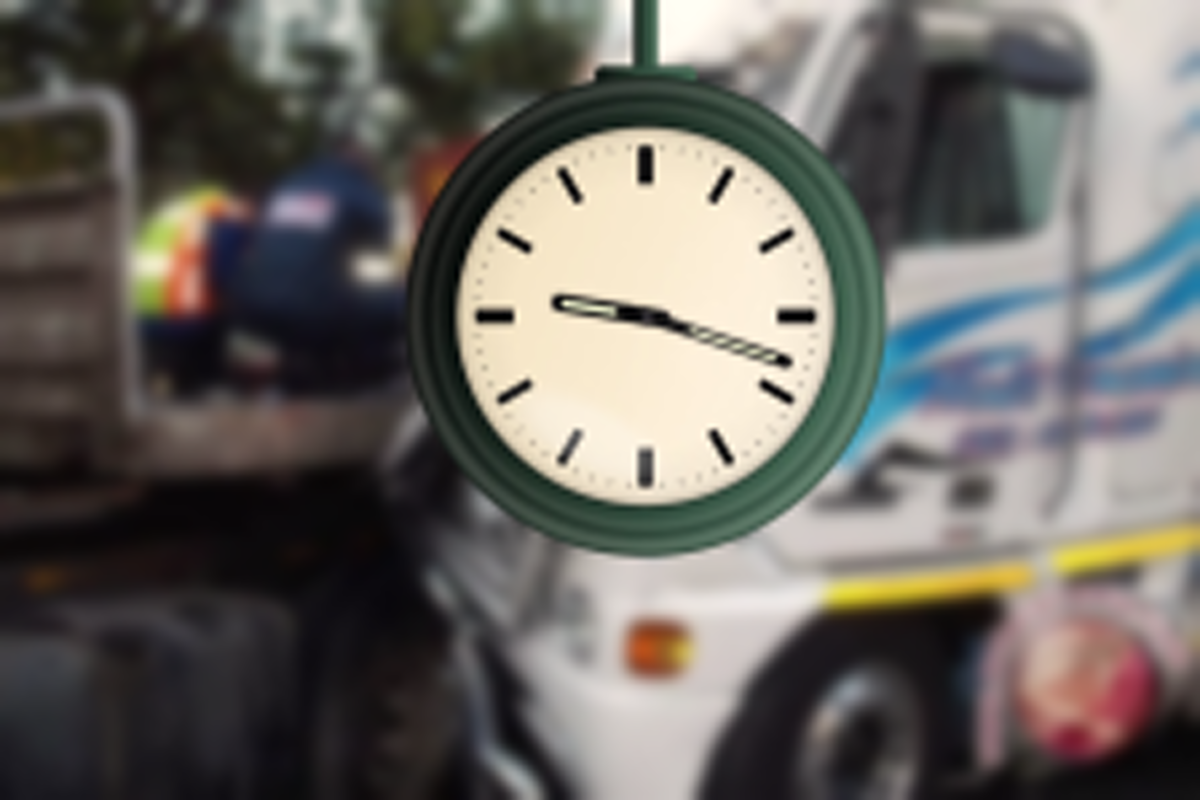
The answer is {"hour": 9, "minute": 18}
